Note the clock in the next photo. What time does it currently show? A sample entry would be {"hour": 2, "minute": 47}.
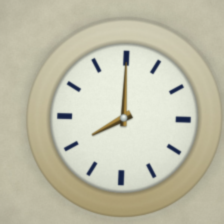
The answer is {"hour": 8, "minute": 0}
